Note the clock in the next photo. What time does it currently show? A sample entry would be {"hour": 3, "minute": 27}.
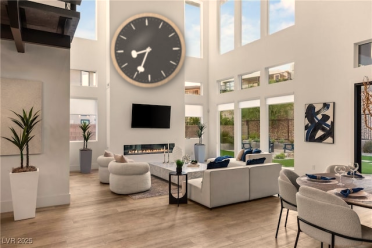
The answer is {"hour": 8, "minute": 34}
